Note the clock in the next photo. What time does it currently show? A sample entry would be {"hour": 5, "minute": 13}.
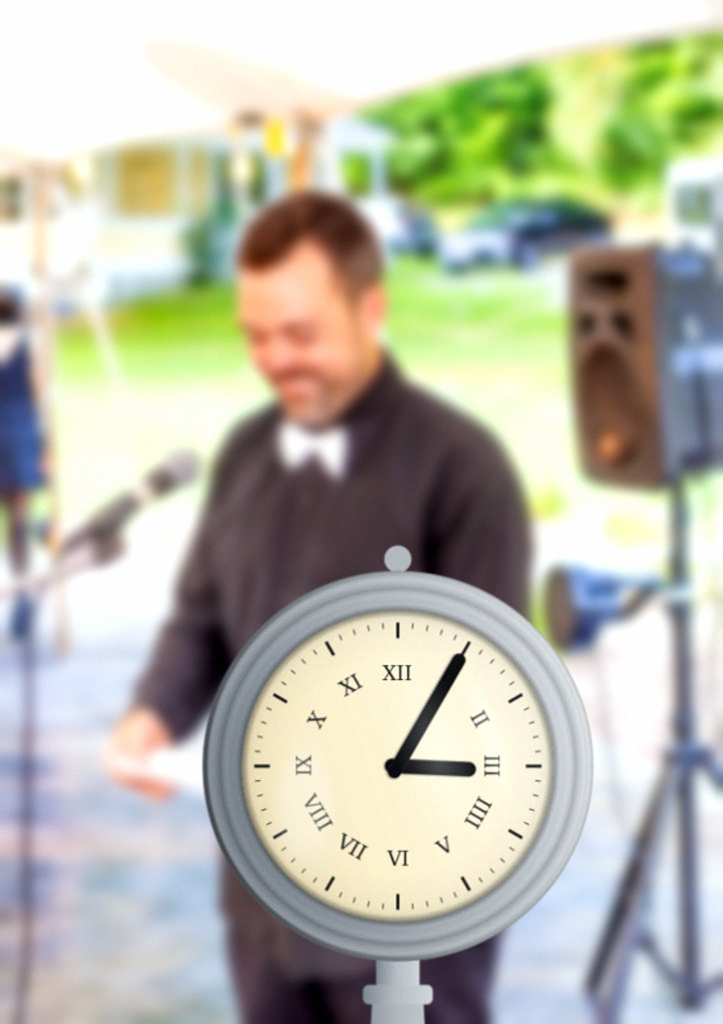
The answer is {"hour": 3, "minute": 5}
